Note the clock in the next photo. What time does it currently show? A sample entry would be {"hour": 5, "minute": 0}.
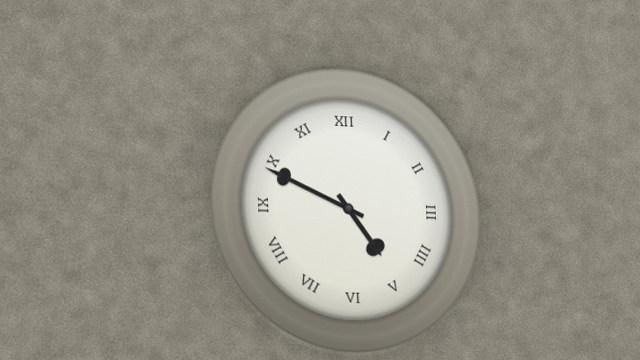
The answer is {"hour": 4, "minute": 49}
